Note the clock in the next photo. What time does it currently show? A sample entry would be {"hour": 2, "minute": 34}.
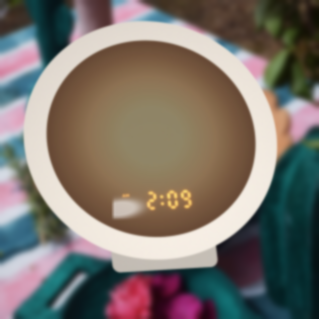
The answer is {"hour": 2, "minute": 9}
